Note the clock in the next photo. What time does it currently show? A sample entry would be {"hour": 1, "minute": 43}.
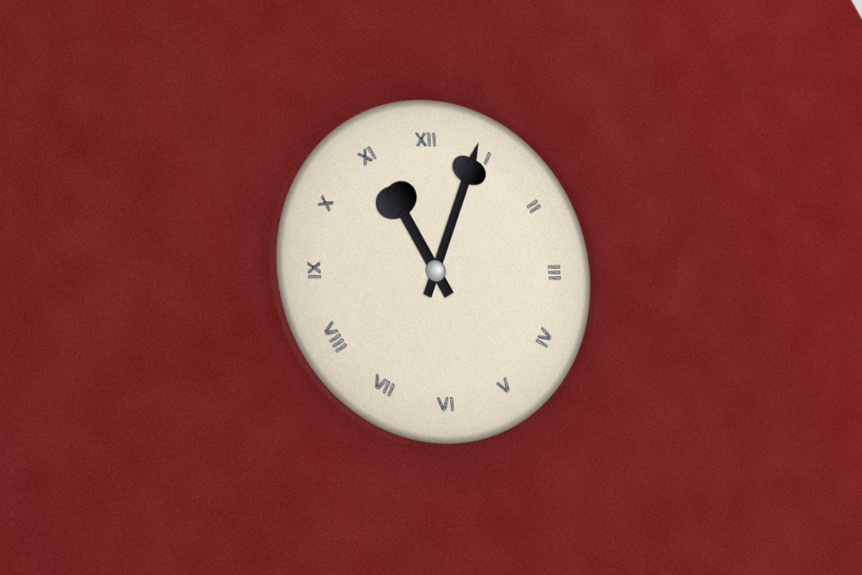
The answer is {"hour": 11, "minute": 4}
